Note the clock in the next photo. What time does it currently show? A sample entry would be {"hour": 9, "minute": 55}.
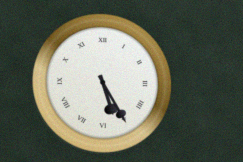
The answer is {"hour": 5, "minute": 25}
